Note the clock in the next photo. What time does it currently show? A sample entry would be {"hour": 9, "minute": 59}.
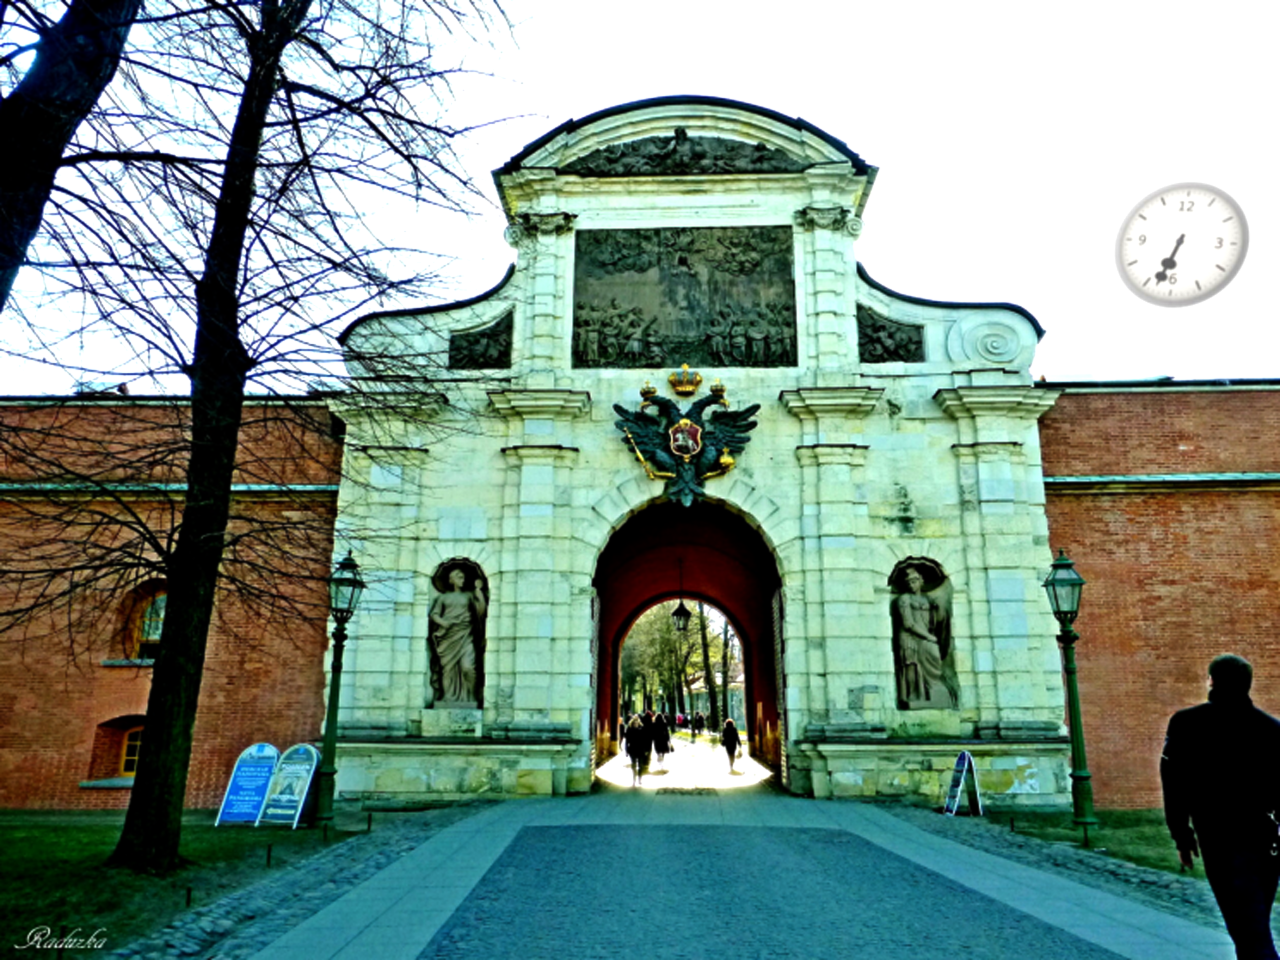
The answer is {"hour": 6, "minute": 33}
